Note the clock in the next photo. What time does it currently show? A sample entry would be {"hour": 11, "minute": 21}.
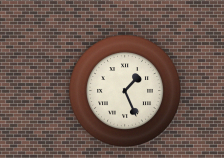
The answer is {"hour": 1, "minute": 26}
